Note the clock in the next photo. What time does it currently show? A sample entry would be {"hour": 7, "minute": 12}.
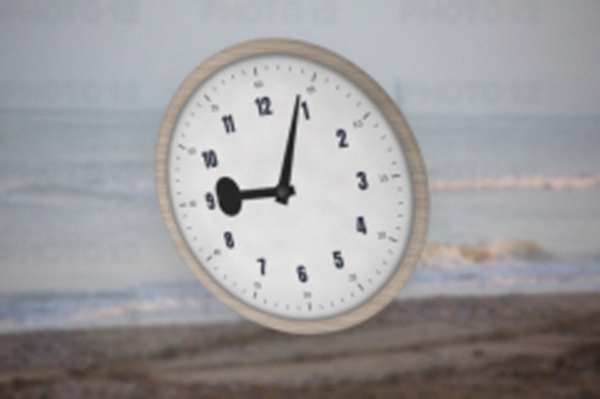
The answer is {"hour": 9, "minute": 4}
